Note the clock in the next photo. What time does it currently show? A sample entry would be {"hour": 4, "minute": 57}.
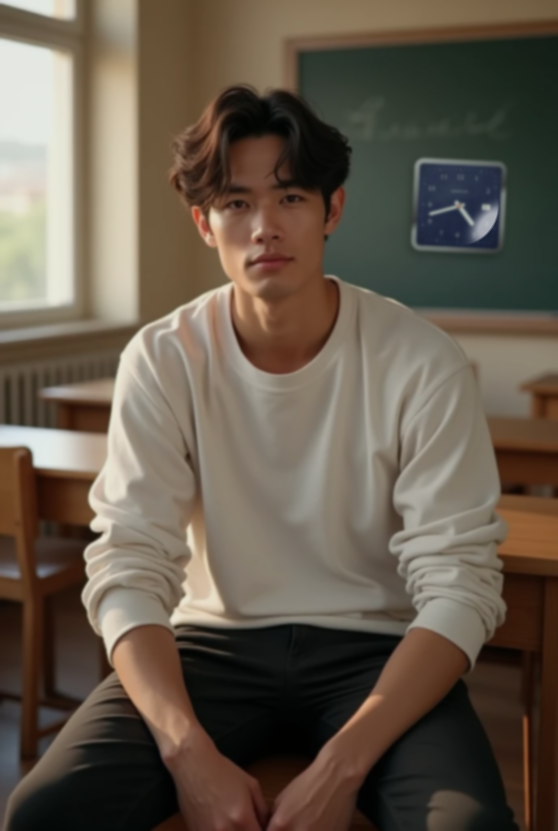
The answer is {"hour": 4, "minute": 42}
